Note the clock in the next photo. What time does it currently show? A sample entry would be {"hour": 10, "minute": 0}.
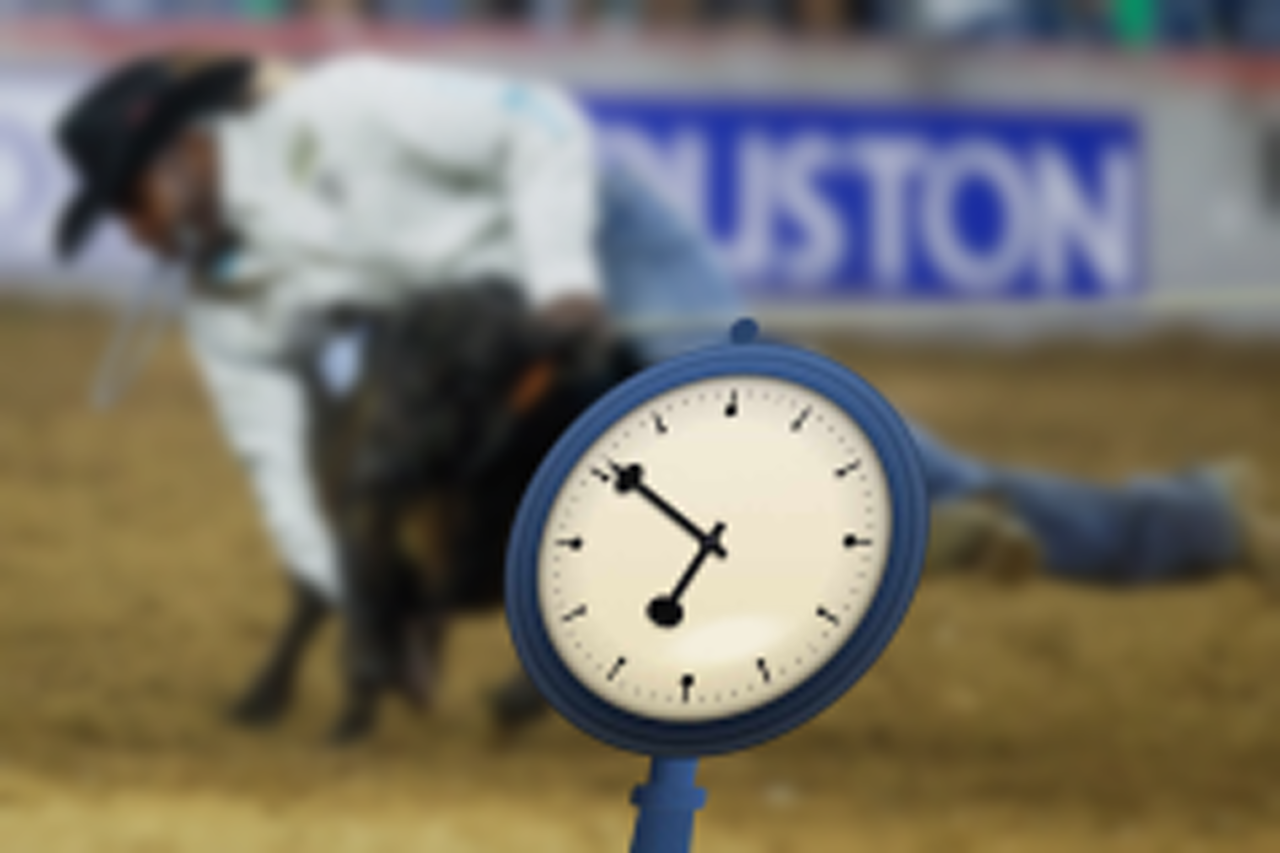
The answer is {"hour": 6, "minute": 51}
